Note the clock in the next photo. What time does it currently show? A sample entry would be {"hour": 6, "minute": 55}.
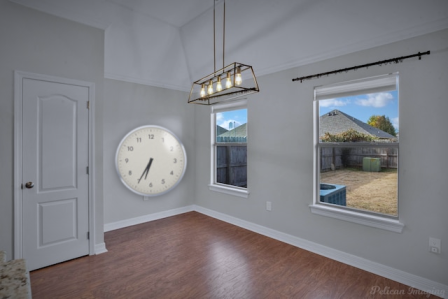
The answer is {"hour": 6, "minute": 35}
